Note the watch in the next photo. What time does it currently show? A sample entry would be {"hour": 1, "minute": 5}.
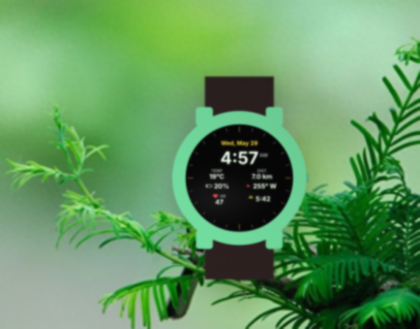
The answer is {"hour": 4, "minute": 57}
